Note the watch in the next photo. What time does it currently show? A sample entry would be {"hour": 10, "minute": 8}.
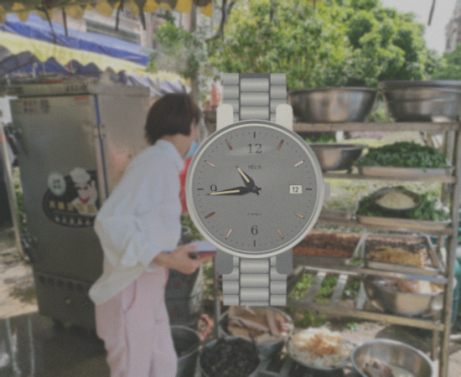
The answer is {"hour": 10, "minute": 44}
